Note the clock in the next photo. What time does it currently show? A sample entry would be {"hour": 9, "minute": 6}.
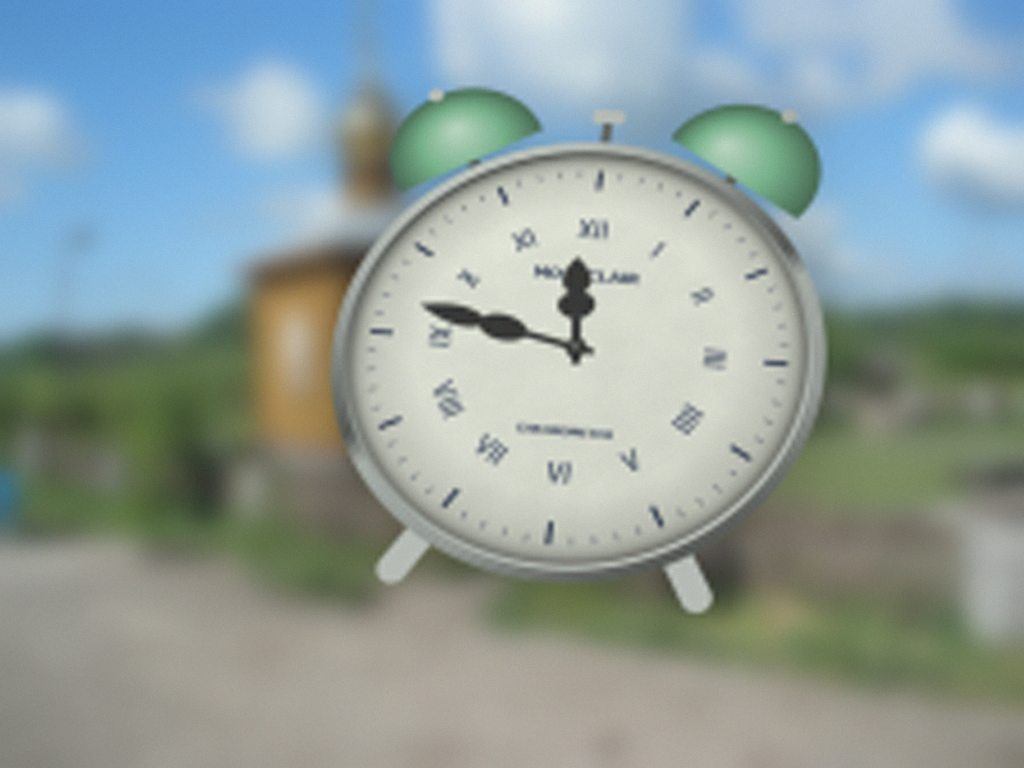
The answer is {"hour": 11, "minute": 47}
